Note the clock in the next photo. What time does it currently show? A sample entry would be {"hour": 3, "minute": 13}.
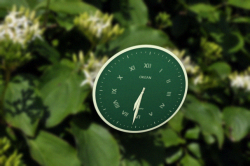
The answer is {"hour": 6, "minute": 31}
